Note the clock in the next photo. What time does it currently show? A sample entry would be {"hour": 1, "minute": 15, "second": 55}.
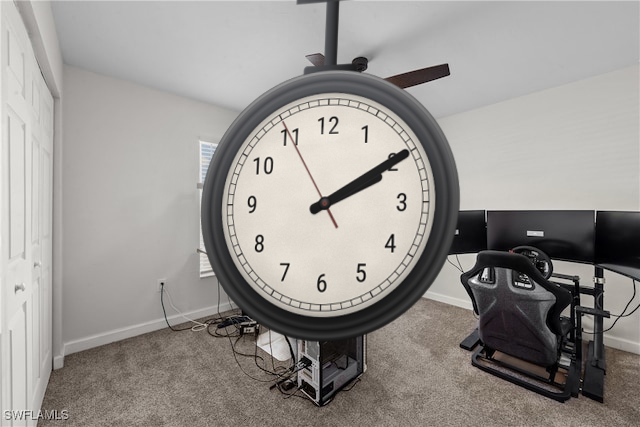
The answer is {"hour": 2, "minute": 9, "second": 55}
